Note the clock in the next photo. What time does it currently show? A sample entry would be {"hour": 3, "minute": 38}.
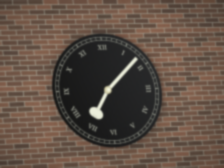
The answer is {"hour": 7, "minute": 8}
